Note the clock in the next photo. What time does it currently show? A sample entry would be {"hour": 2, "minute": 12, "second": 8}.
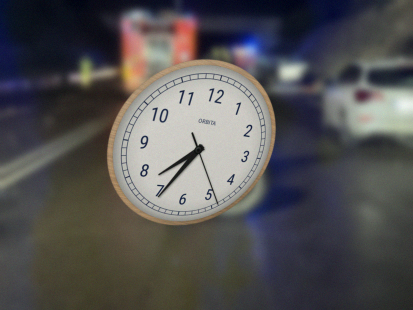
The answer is {"hour": 7, "minute": 34, "second": 24}
